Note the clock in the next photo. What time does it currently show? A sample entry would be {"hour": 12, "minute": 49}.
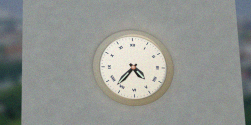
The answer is {"hour": 4, "minute": 37}
